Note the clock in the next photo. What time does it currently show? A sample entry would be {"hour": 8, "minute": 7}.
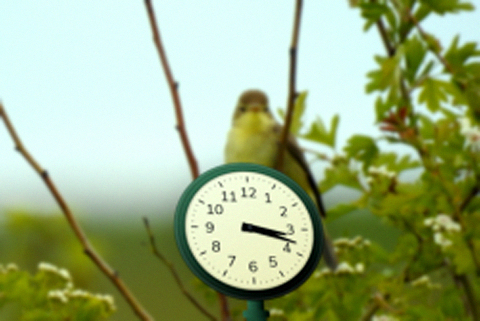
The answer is {"hour": 3, "minute": 18}
